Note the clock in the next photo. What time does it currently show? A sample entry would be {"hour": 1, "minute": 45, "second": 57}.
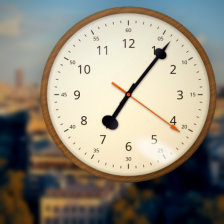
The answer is {"hour": 7, "minute": 6, "second": 21}
